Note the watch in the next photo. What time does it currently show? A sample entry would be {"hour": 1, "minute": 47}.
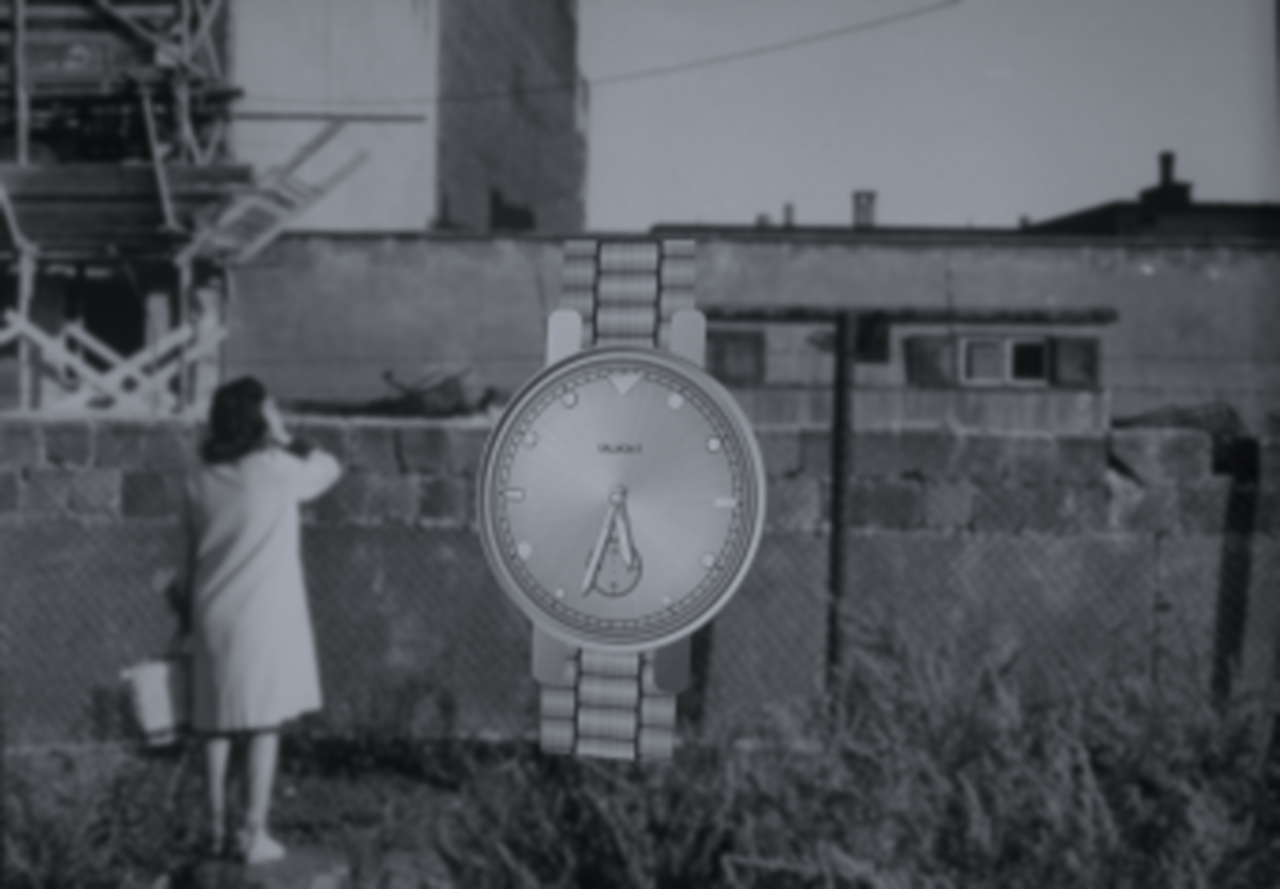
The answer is {"hour": 5, "minute": 33}
